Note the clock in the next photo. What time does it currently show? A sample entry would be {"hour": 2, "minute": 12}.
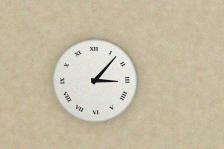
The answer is {"hour": 3, "minute": 7}
